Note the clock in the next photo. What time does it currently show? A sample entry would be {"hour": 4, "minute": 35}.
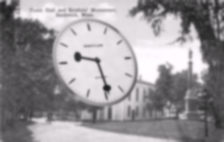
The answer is {"hour": 9, "minute": 29}
